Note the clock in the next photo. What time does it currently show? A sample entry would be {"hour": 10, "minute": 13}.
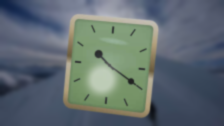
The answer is {"hour": 10, "minute": 20}
